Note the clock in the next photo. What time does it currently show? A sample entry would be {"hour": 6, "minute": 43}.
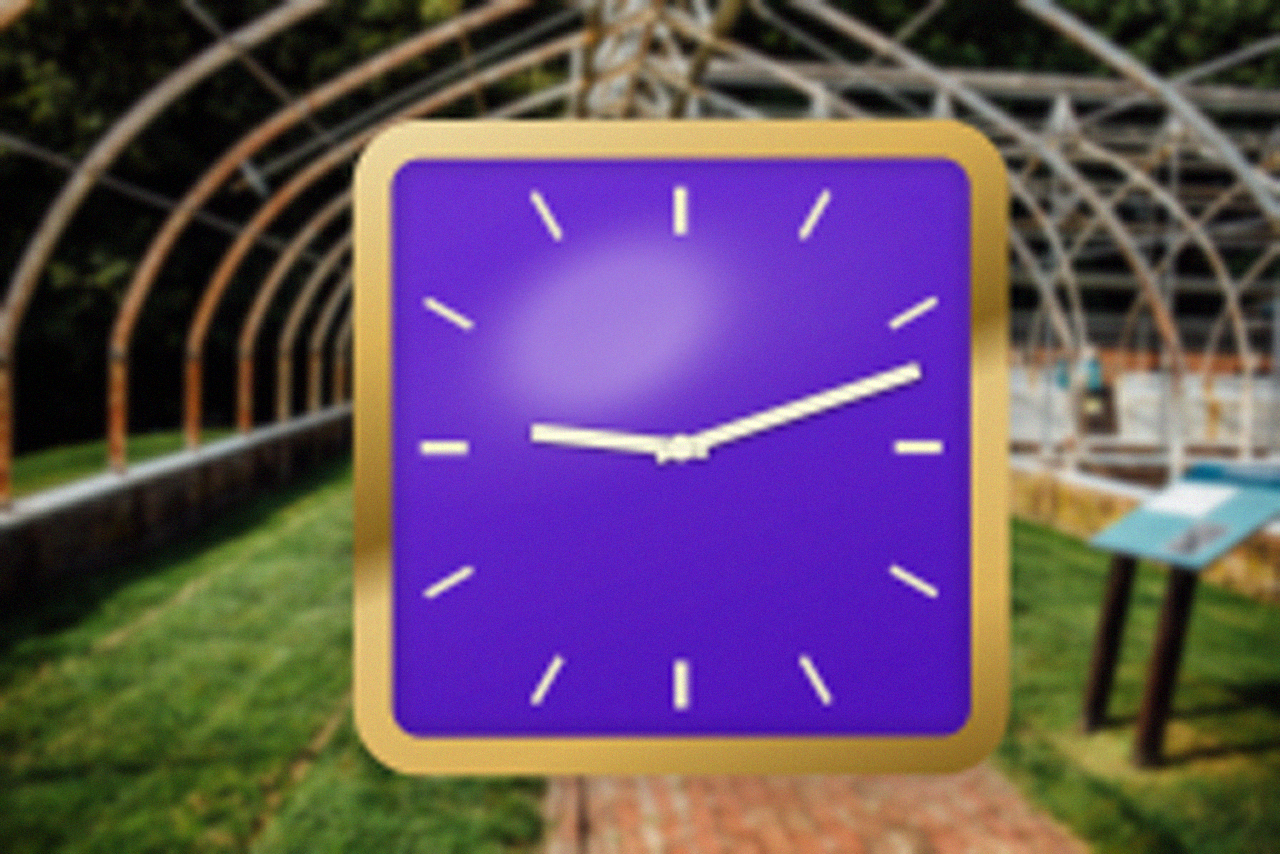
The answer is {"hour": 9, "minute": 12}
